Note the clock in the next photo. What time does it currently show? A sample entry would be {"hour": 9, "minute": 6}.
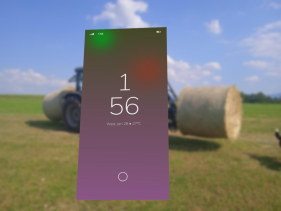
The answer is {"hour": 1, "minute": 56}
